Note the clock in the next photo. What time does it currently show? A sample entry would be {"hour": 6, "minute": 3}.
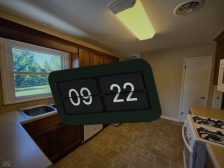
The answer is {"hour": 9, "minute": 22}
